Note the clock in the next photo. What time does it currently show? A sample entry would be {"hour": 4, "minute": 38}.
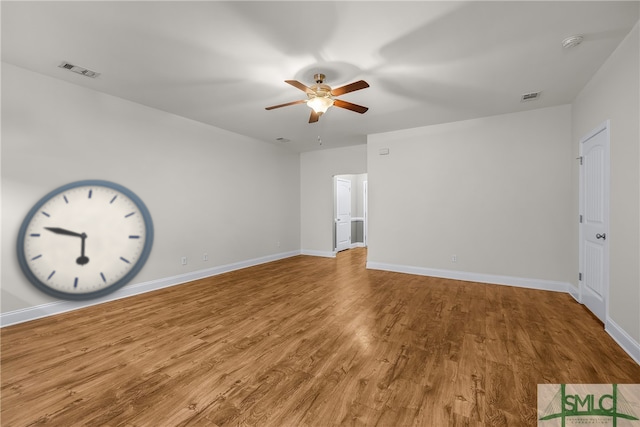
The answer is {"hour": 5, "minute": 47}
